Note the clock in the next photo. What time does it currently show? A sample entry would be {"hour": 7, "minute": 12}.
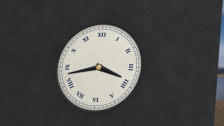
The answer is {"hour": 3, "minute": 43}
